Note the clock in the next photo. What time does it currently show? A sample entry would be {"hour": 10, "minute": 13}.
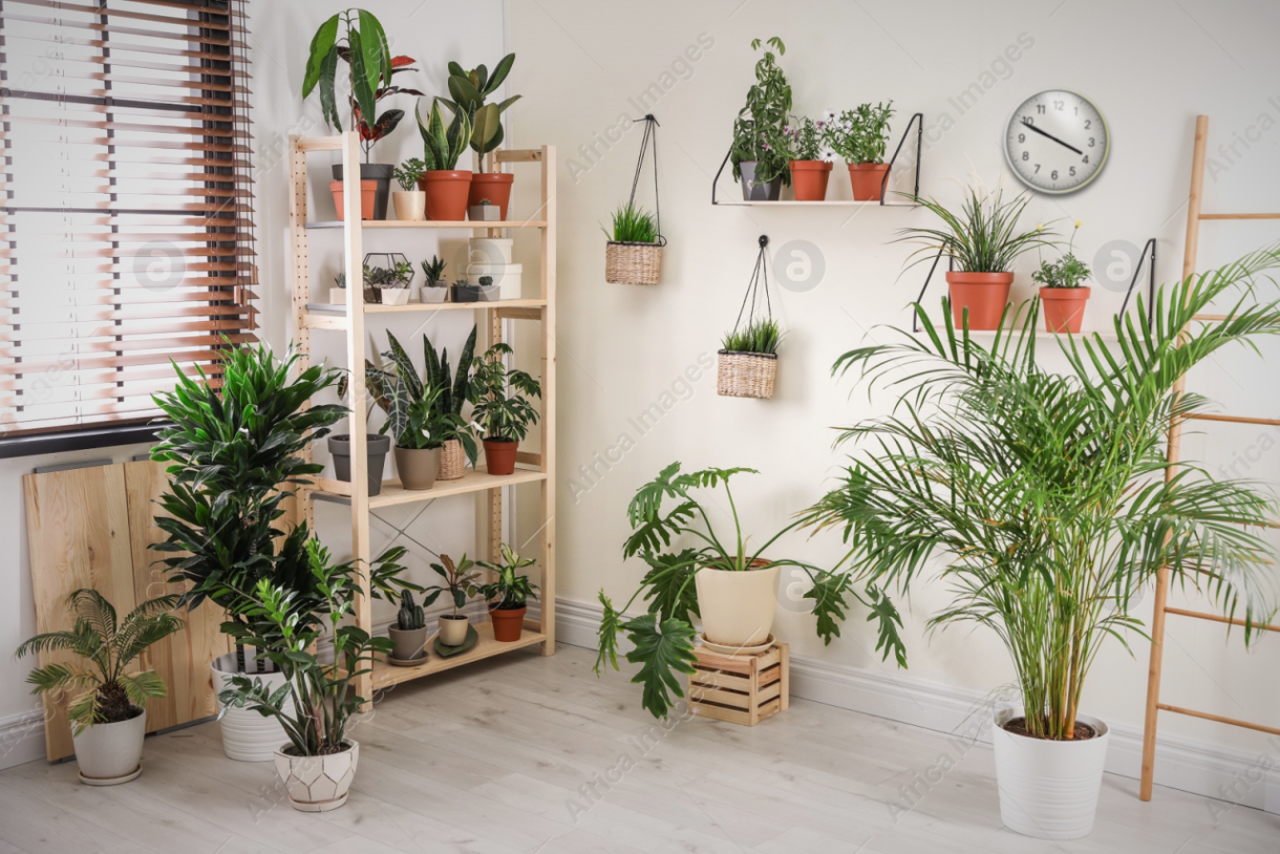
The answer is {"hour": 3, "minute": 49}
